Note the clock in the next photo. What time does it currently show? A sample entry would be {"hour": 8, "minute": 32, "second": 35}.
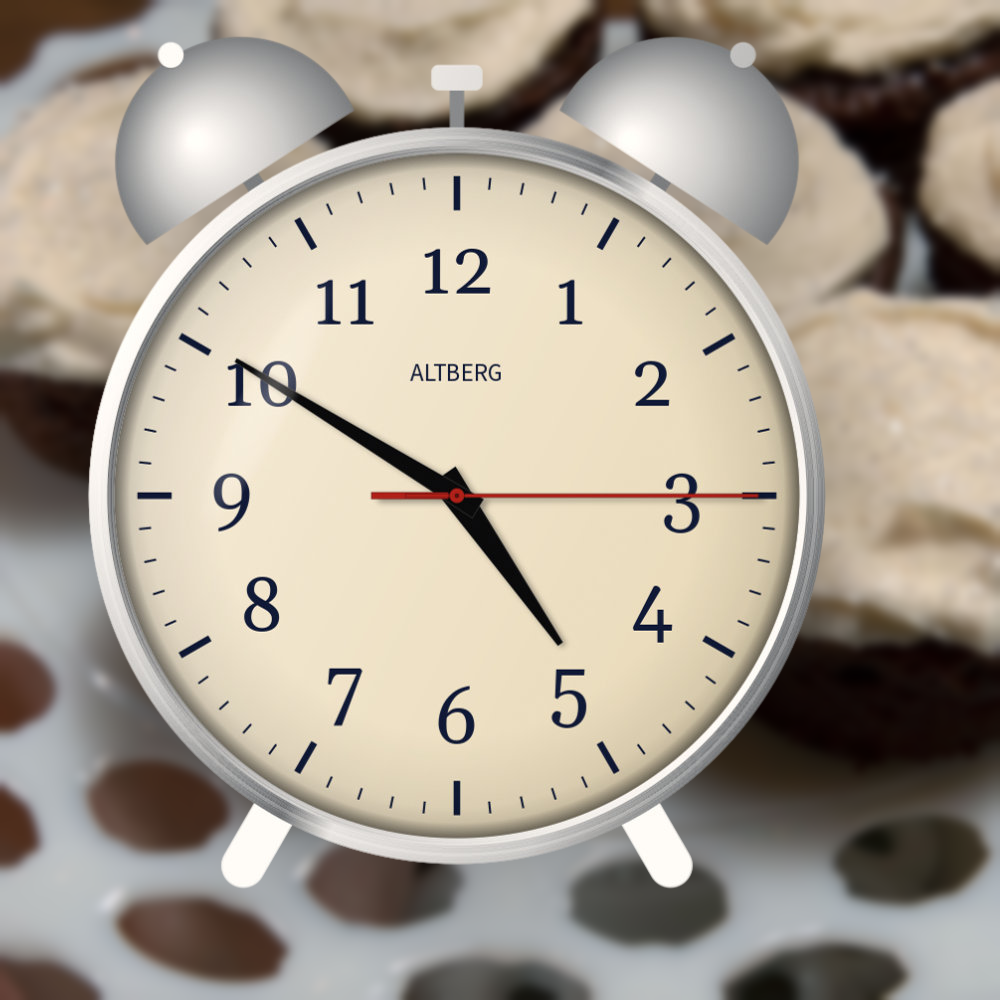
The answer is {"hour": 4, "minute": 50, "second": 15}
